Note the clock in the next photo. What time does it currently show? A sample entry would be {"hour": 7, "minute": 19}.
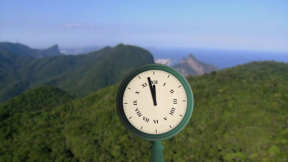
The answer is {"hour": 11, "minute": 58}
